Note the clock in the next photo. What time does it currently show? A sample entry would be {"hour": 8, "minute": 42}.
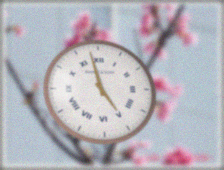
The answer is {"hour": 4, "minute": 58}
